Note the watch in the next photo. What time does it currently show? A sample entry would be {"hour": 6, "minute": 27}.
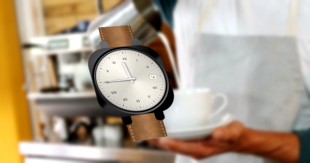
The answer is {"hour": 11, "minute": 45}
